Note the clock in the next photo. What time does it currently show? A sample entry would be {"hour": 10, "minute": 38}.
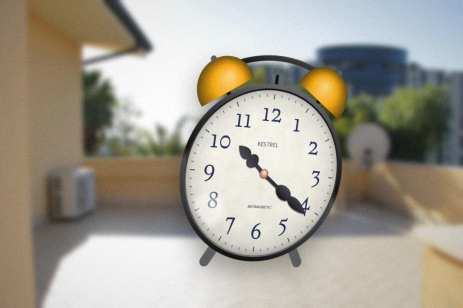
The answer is {"hour": 10, "minute": 21}
